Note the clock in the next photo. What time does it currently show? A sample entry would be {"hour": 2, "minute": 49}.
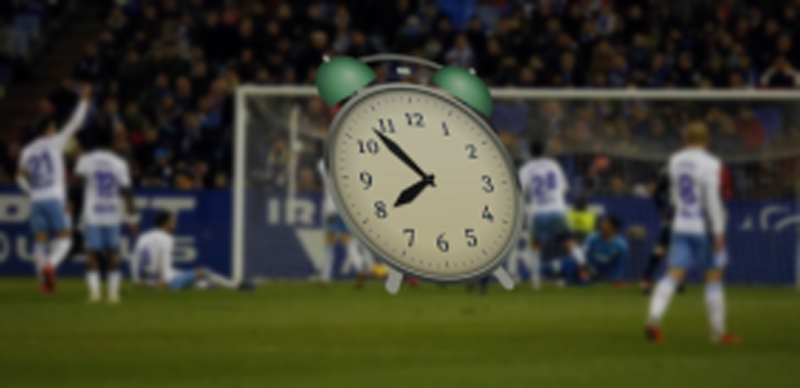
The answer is {"hour": 7, "minute": 53}
